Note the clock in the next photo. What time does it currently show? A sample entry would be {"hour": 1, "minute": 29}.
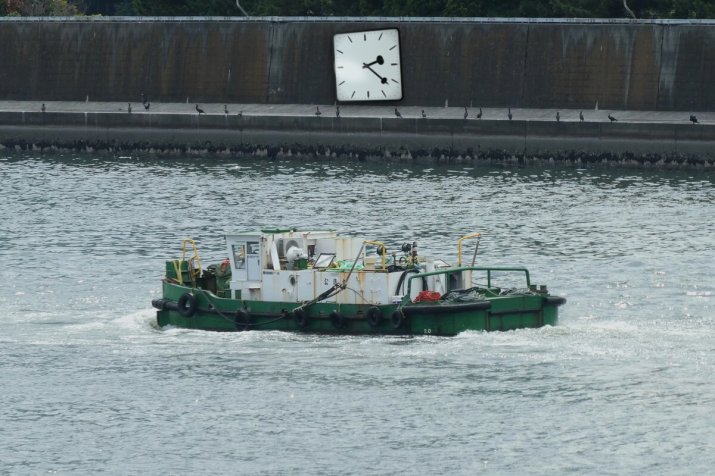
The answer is {"hour": 2, "minute": 22}
